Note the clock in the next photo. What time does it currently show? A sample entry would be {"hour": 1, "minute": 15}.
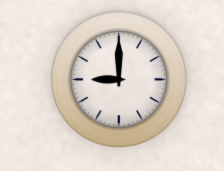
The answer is {"hour": 9, "minute": 0}
